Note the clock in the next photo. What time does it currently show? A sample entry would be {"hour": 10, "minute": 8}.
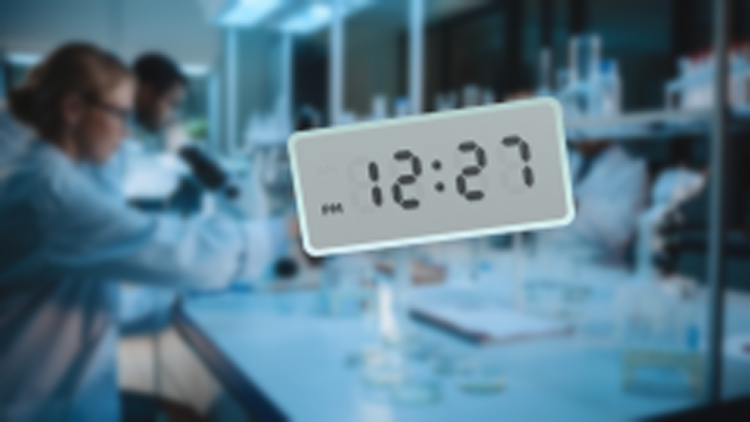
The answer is {"hour": 12, "minute": 27}
